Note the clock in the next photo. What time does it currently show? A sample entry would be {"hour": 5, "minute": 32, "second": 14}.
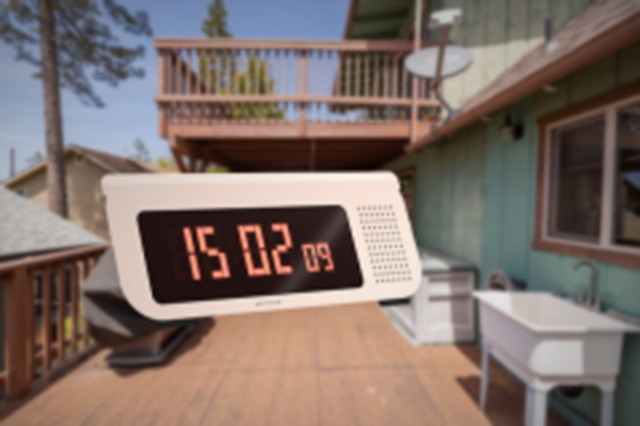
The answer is {"hour": 15, "minute": 2, "second": 9}
